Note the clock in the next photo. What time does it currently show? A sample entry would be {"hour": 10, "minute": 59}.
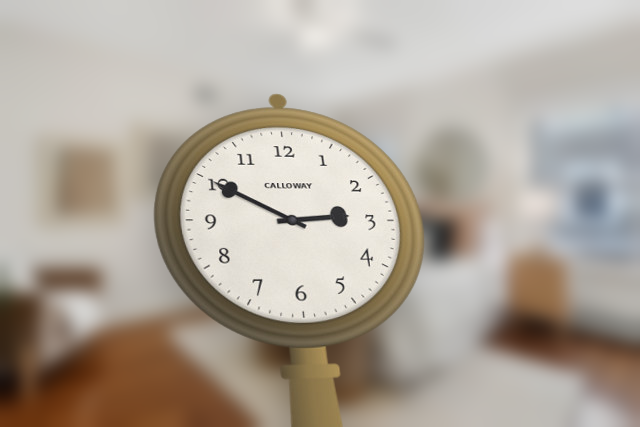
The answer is {"hour": 2, "minute": 50}
